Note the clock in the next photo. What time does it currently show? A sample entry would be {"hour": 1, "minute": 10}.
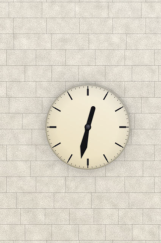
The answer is {"hour": 12, "minute": 32}
